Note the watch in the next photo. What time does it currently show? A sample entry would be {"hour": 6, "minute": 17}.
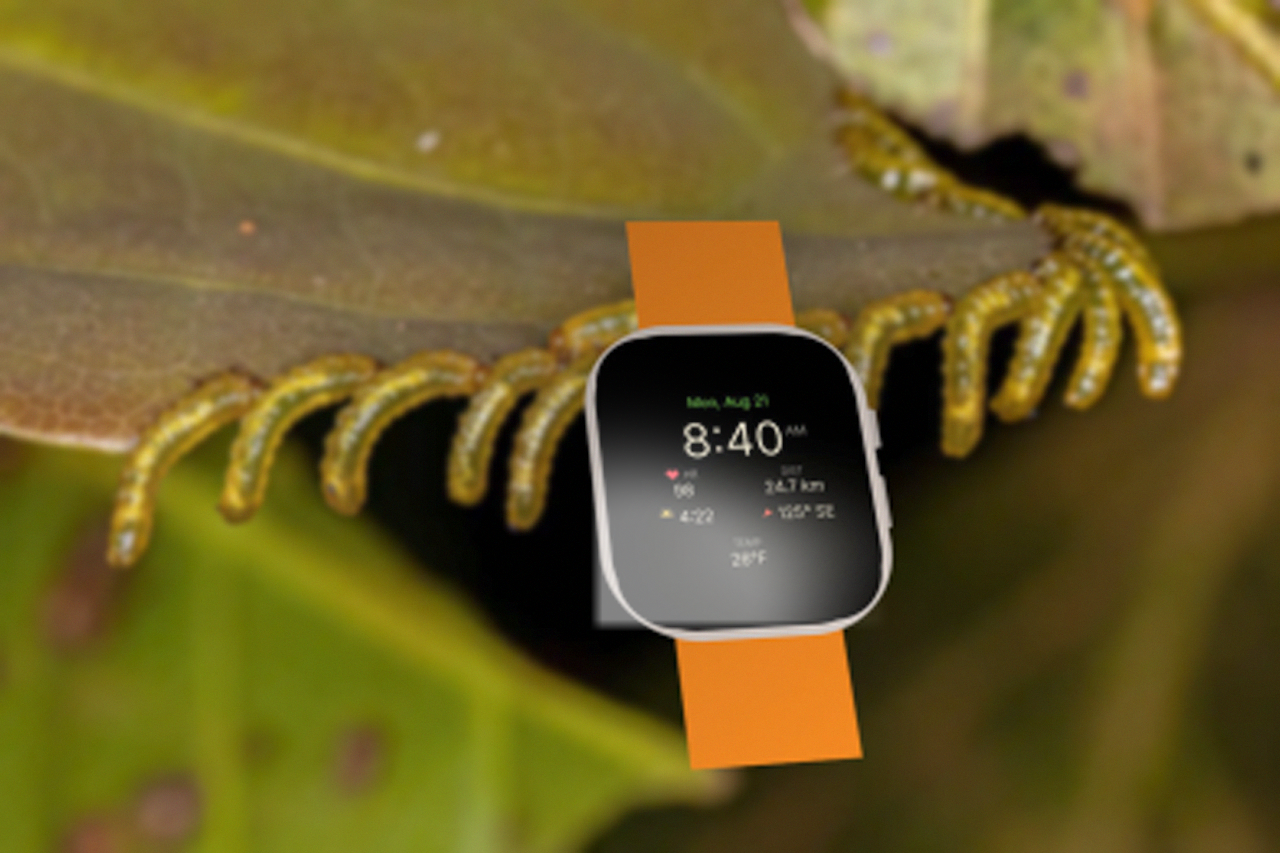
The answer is {"hour": 8, "minute": 40}
